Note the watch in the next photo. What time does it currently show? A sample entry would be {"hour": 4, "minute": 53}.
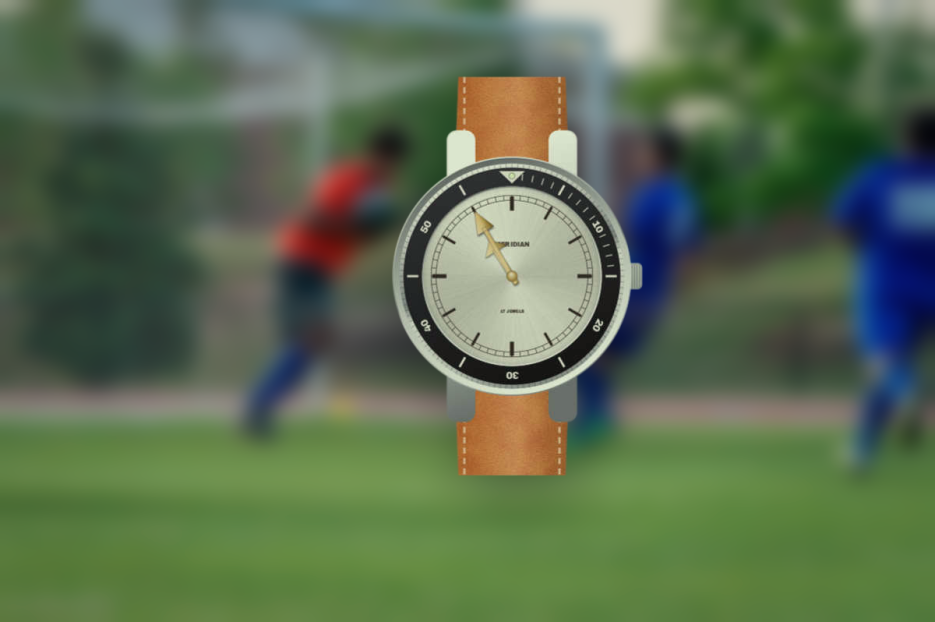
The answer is {"hour": 10, "minute": 55}
